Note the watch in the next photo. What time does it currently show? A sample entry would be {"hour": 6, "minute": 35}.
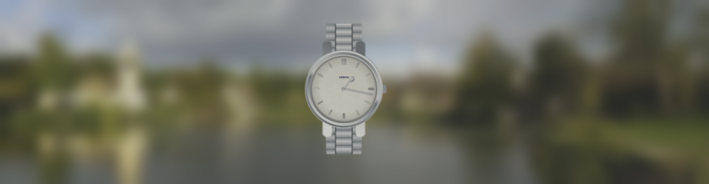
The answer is {"hour": 1, "minute": 17}
